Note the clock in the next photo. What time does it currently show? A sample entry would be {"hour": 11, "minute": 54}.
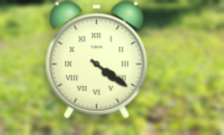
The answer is {"hour": 4, "minute": 21}
